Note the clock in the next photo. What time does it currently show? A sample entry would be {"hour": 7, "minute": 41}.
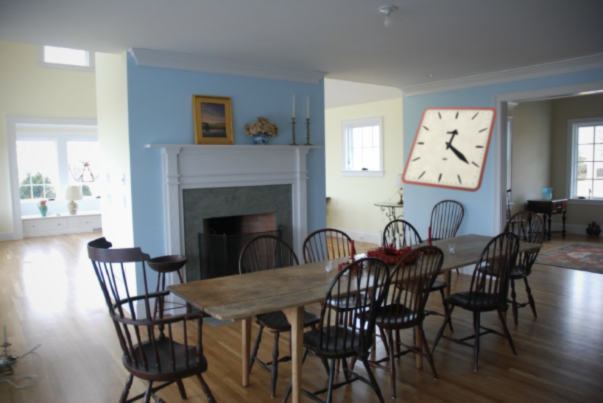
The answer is {"hour": 12, "minute": 21}
